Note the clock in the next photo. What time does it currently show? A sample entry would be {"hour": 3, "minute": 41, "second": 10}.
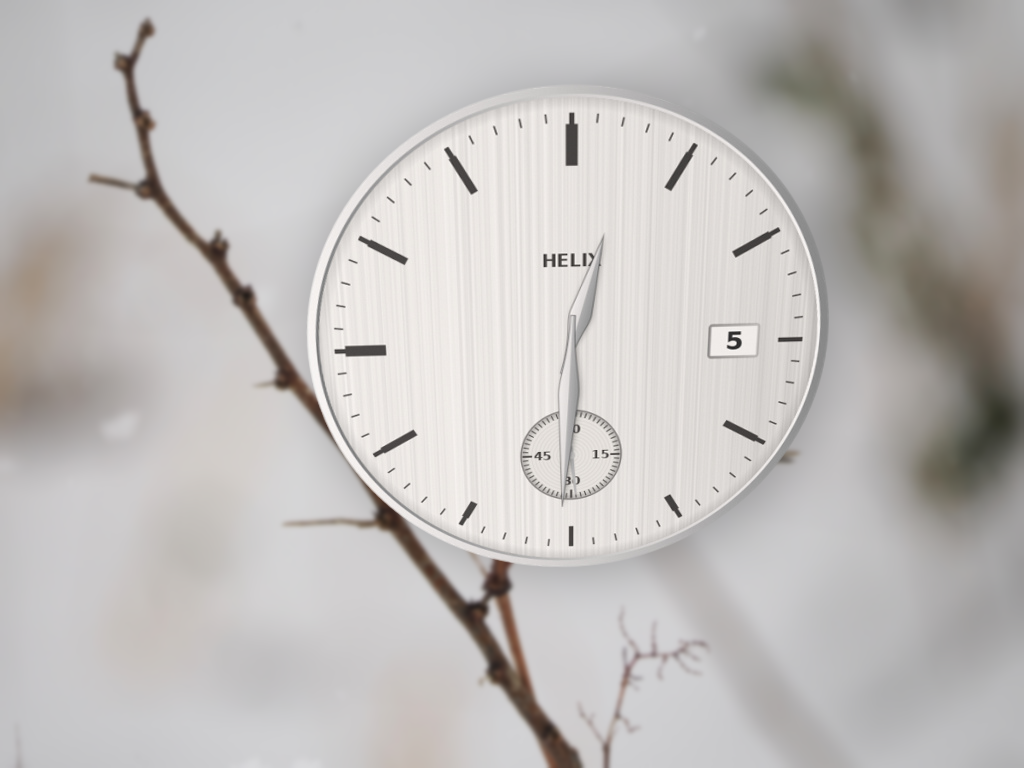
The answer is {"hour": 12, "minute": 30, "second": 29}
